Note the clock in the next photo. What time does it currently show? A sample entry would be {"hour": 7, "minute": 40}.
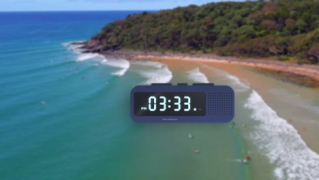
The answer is {"hour": 3, "minute": 33}
